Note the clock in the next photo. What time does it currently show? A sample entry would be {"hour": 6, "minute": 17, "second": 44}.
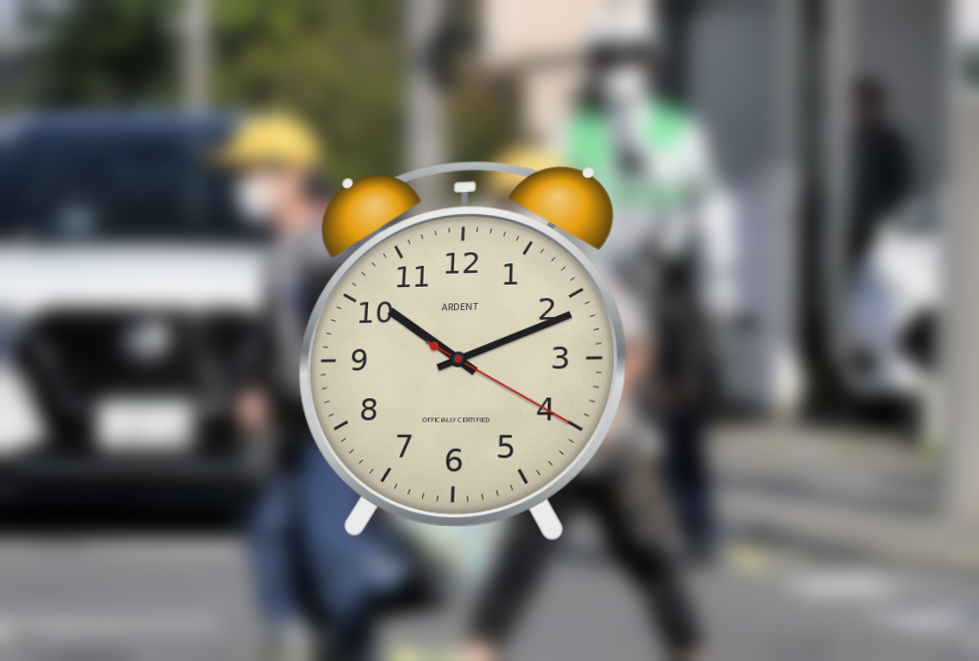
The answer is {"hour": 10, "minute": 11, "second": 20}
